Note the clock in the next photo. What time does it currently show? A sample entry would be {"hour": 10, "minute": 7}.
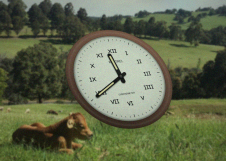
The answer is {"hour": 11, "minute": 40}
